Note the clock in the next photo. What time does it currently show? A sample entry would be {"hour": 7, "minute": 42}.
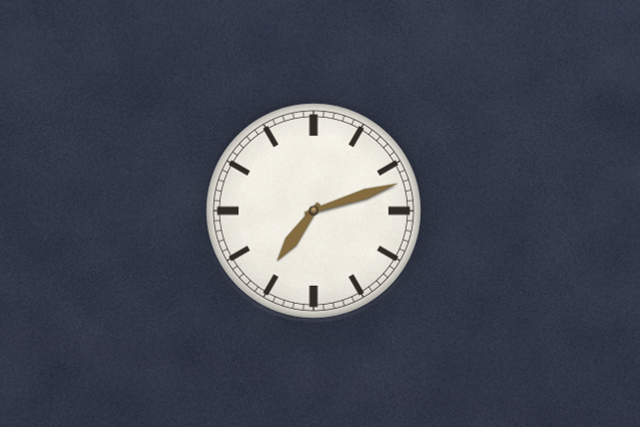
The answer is {"hour": 7, "minute": 12}
